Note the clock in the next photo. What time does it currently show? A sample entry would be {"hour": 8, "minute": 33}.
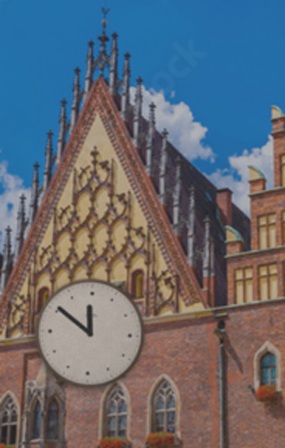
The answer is {"hour": 11, "minute": 51}
